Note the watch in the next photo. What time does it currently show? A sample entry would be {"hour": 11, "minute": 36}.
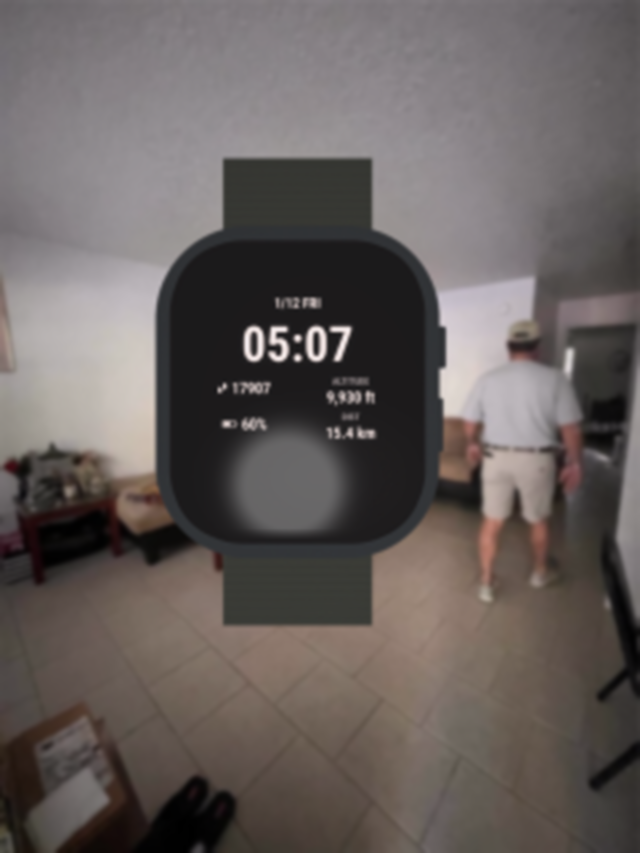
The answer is {"hour": 5, "minute": 7}
